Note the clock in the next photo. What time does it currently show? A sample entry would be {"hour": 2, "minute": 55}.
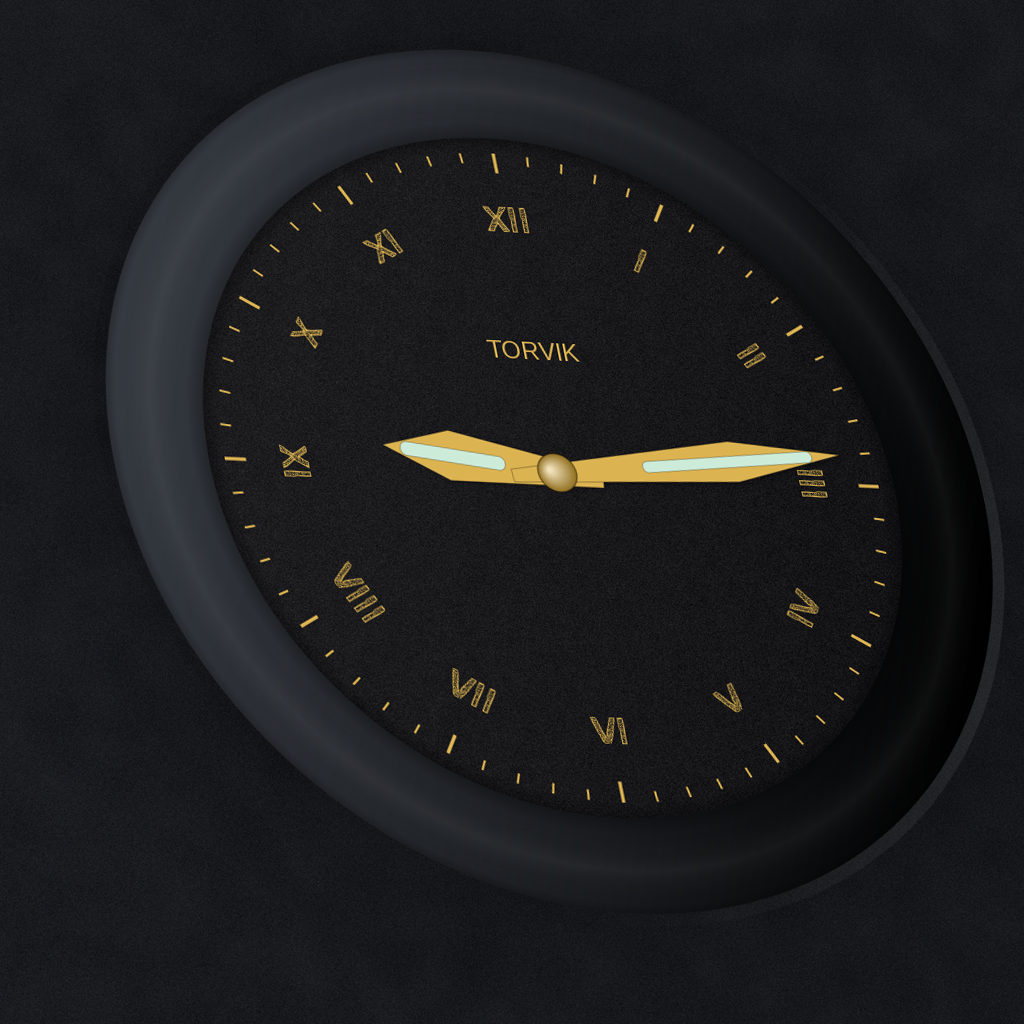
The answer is {"hour": 9, "minute": 14}
